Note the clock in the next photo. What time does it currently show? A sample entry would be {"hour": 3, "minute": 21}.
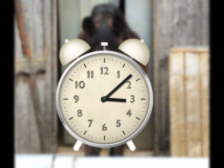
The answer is {"hour": 3, "minute": 8}
